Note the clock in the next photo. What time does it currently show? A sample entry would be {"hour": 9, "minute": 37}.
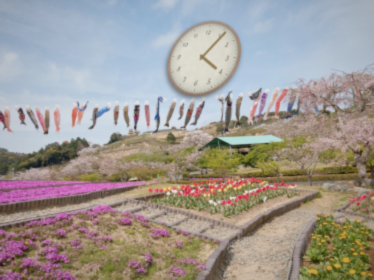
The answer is {"hour": 4, "minute": 6}
